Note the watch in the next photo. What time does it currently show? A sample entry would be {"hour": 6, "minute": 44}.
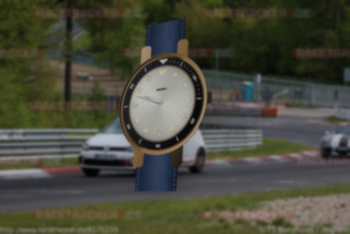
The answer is {"hour": 9, "minute": 48}
